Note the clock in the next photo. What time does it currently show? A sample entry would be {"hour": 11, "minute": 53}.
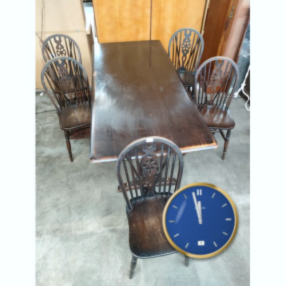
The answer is {"hour": 11, "minute": 58}
